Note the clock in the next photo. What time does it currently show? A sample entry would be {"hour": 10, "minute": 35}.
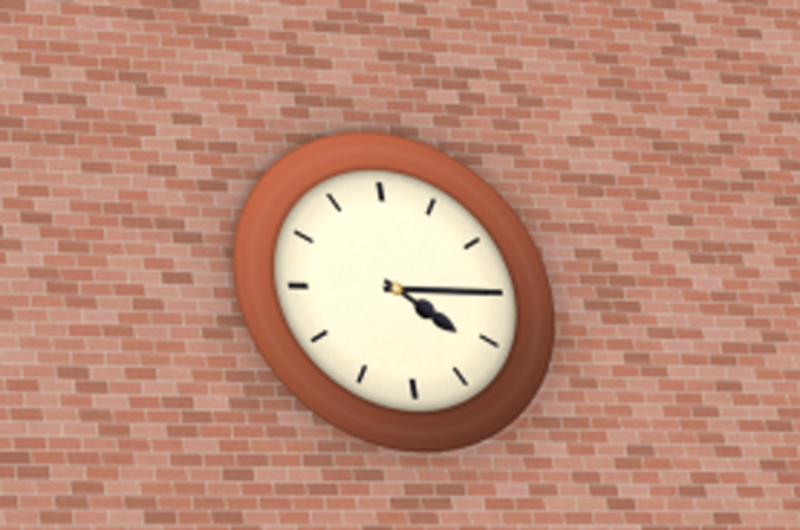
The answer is {"hour": 4, "minute": 15}
